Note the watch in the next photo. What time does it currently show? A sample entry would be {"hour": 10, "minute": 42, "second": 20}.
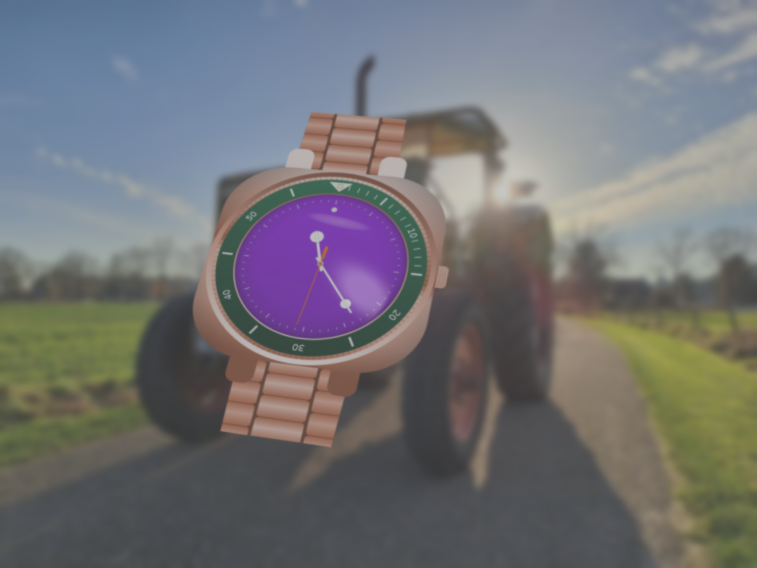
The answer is {"hour": 11, "minute": 23, "second": 31}
